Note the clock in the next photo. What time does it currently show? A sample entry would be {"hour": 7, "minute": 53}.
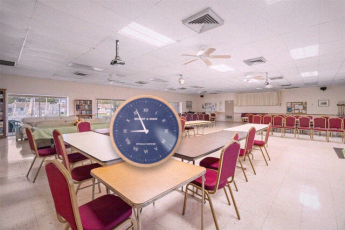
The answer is {"hour": 8, "minute": 56}
